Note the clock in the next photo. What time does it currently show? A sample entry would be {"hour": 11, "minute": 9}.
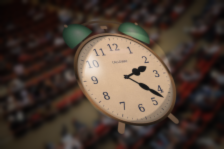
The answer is {"hour": 2, "minute": 22}
